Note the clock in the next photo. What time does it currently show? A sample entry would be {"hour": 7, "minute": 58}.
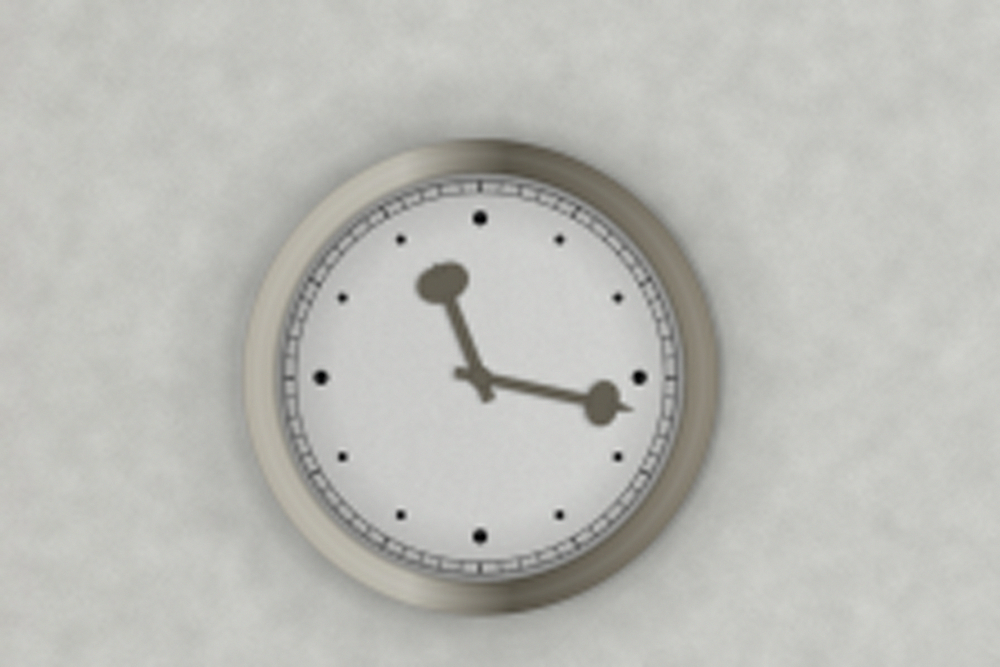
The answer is {"hour": 11, "minute": 17}
